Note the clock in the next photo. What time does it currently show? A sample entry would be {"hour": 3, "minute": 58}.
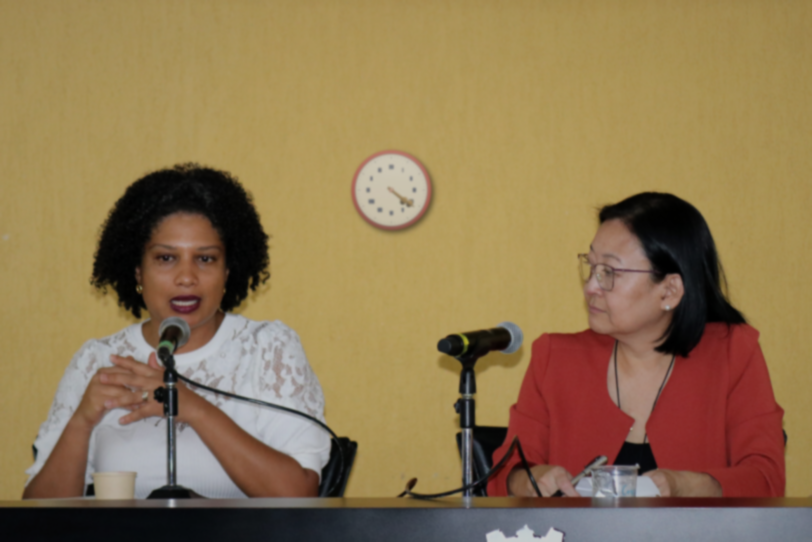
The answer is {"hour": 4, "minute": 21}
